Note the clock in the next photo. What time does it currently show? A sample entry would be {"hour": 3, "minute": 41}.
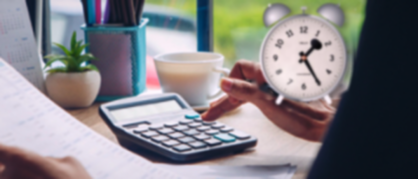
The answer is {"hour": 1, "minute": 25}
